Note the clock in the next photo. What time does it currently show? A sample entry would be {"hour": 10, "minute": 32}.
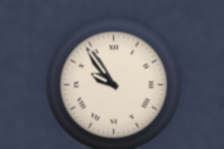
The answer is {"hour": 9, "minute": 54}
